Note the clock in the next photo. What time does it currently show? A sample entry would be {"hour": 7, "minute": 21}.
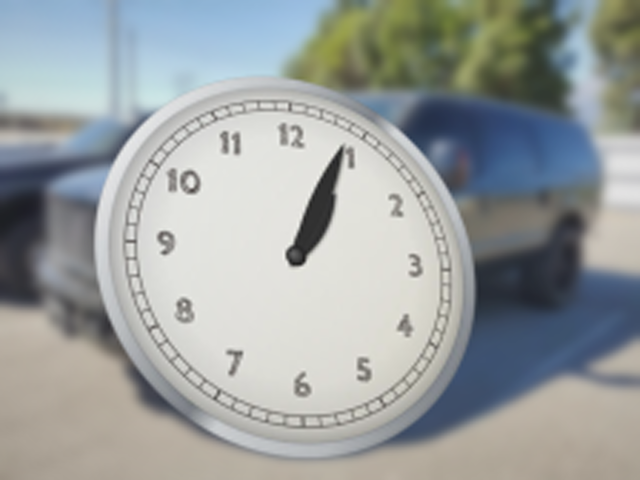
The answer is {"hour": 1, "minute": 4}
